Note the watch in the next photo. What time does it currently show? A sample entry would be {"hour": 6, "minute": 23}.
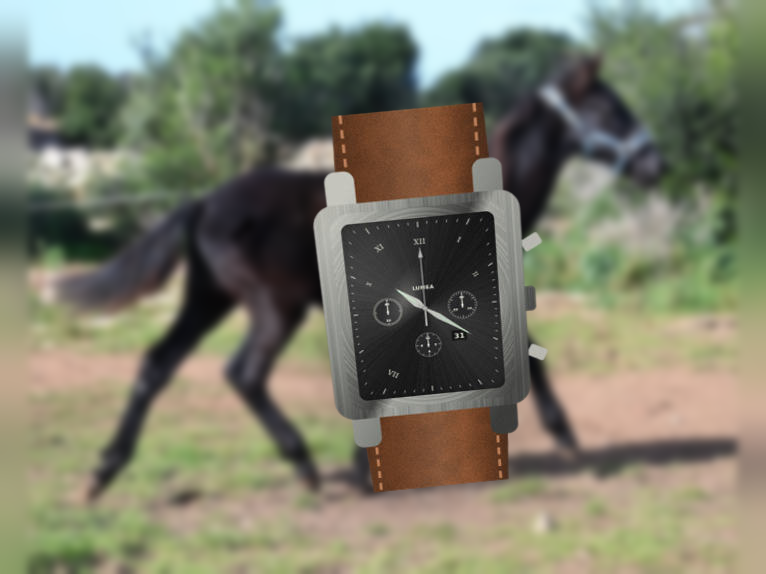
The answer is {"hour": 10, "minute": 21}
